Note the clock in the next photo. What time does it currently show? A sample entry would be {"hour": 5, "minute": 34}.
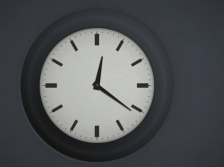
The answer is {"hour": 12, "minute": 21}
